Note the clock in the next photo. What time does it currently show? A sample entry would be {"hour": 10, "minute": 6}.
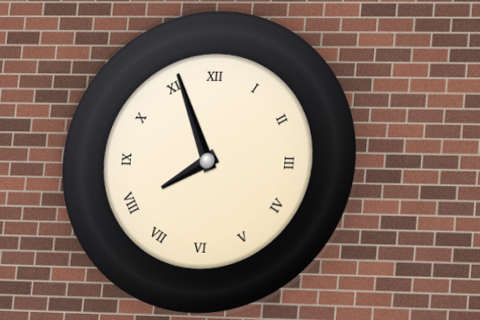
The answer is {"hour": 7, "minute": 56}
